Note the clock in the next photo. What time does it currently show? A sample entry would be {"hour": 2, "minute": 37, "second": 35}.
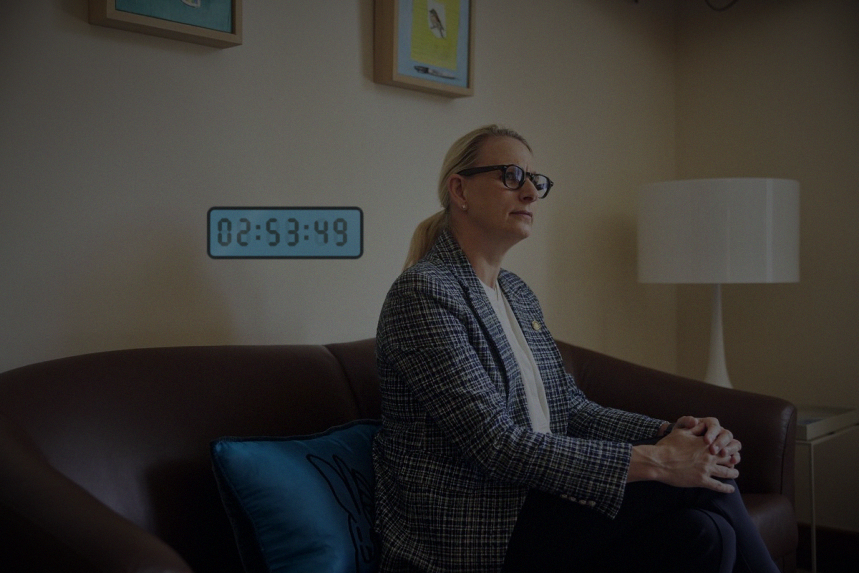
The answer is {"hour": 2, "minute": 53, "second": 49}
